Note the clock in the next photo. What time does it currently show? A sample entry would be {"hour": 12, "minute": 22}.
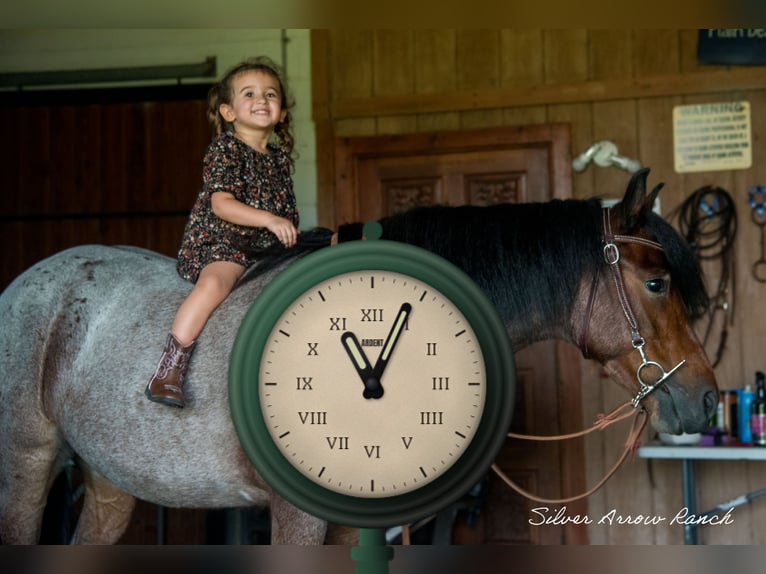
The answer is {"hour": 11, "minute": 4}
